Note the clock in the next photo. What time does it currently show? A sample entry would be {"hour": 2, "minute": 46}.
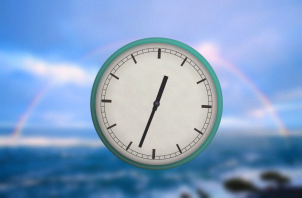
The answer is {"hour": 12, "minute": 33}
